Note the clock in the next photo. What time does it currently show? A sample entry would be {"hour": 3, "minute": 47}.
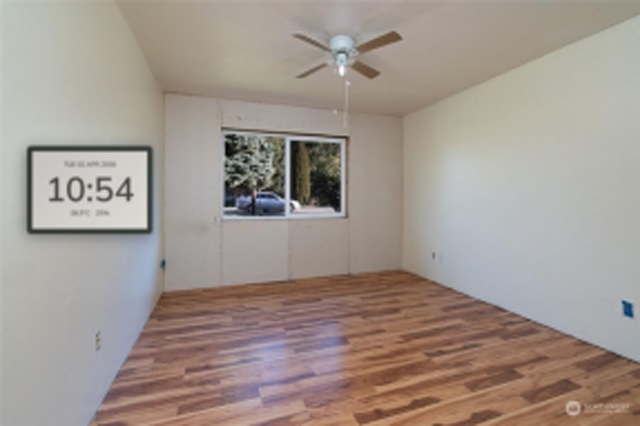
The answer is {"hour": 10, "minute": 54}
